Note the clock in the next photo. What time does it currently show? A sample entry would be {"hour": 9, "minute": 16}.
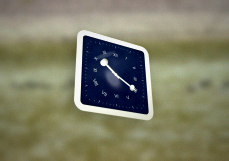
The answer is {"hour": 10, "minute": 20}
